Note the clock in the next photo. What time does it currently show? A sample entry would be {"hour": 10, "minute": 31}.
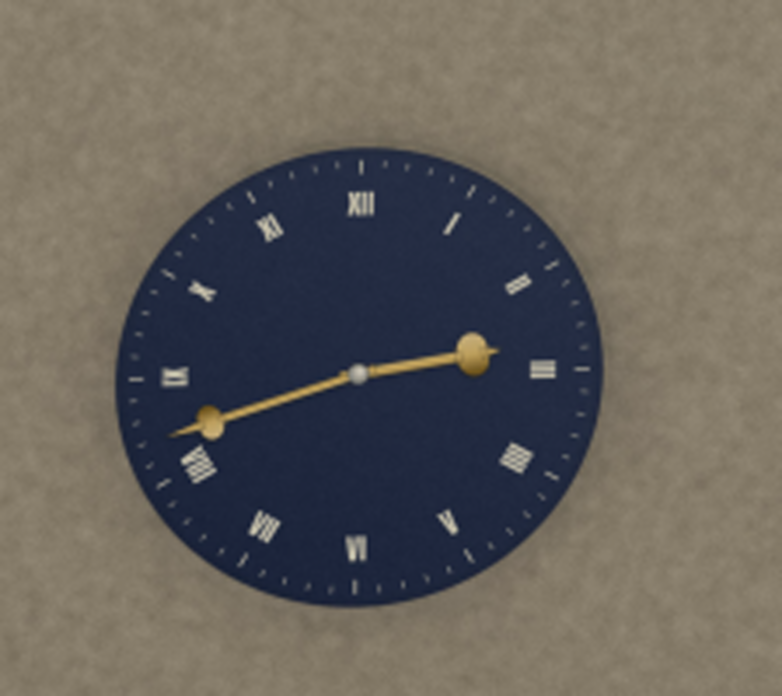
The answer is {"hour": 2, "minute": 42}
